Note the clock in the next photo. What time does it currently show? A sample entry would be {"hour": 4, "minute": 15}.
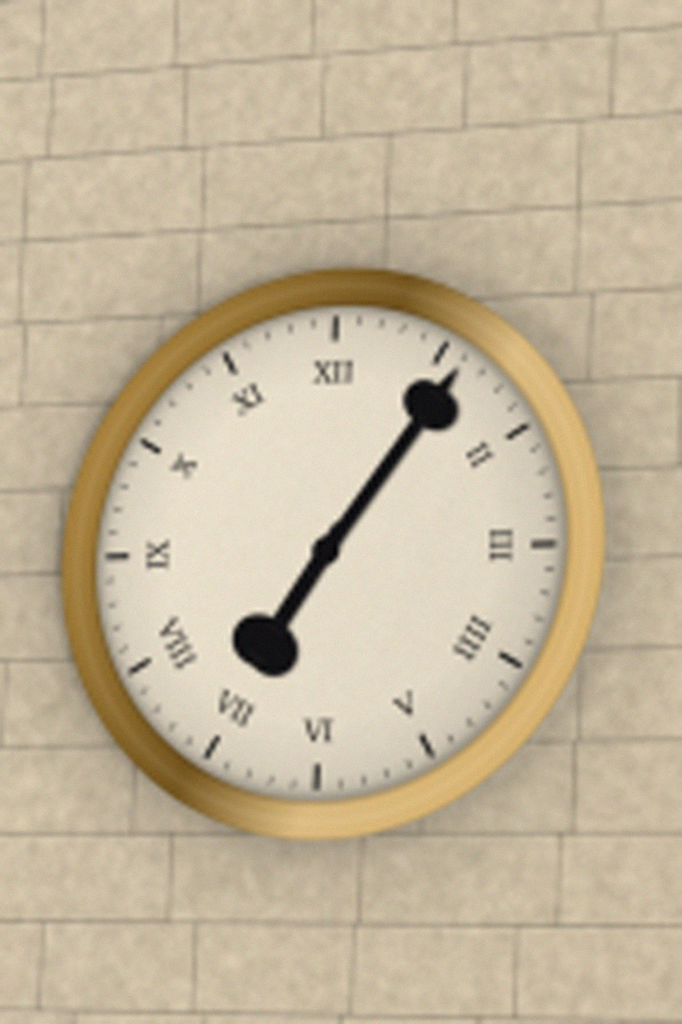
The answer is {"hour": 7, "minute": 6}
